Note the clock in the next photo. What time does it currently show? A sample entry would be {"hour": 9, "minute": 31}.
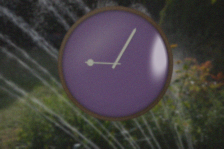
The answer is {"hour": 9, "minute": 5}
